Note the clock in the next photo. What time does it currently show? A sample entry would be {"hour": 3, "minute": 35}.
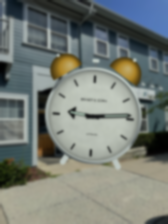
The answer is {"hour": 9, "minute": 14}
